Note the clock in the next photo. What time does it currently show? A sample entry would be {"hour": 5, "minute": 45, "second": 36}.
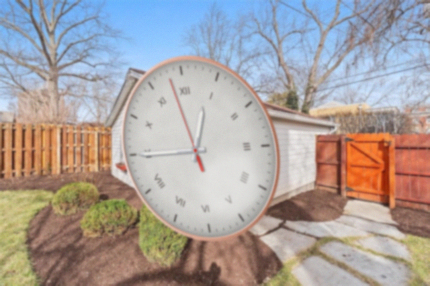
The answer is {"hour": 12, "minute": 44, "second": 58}
